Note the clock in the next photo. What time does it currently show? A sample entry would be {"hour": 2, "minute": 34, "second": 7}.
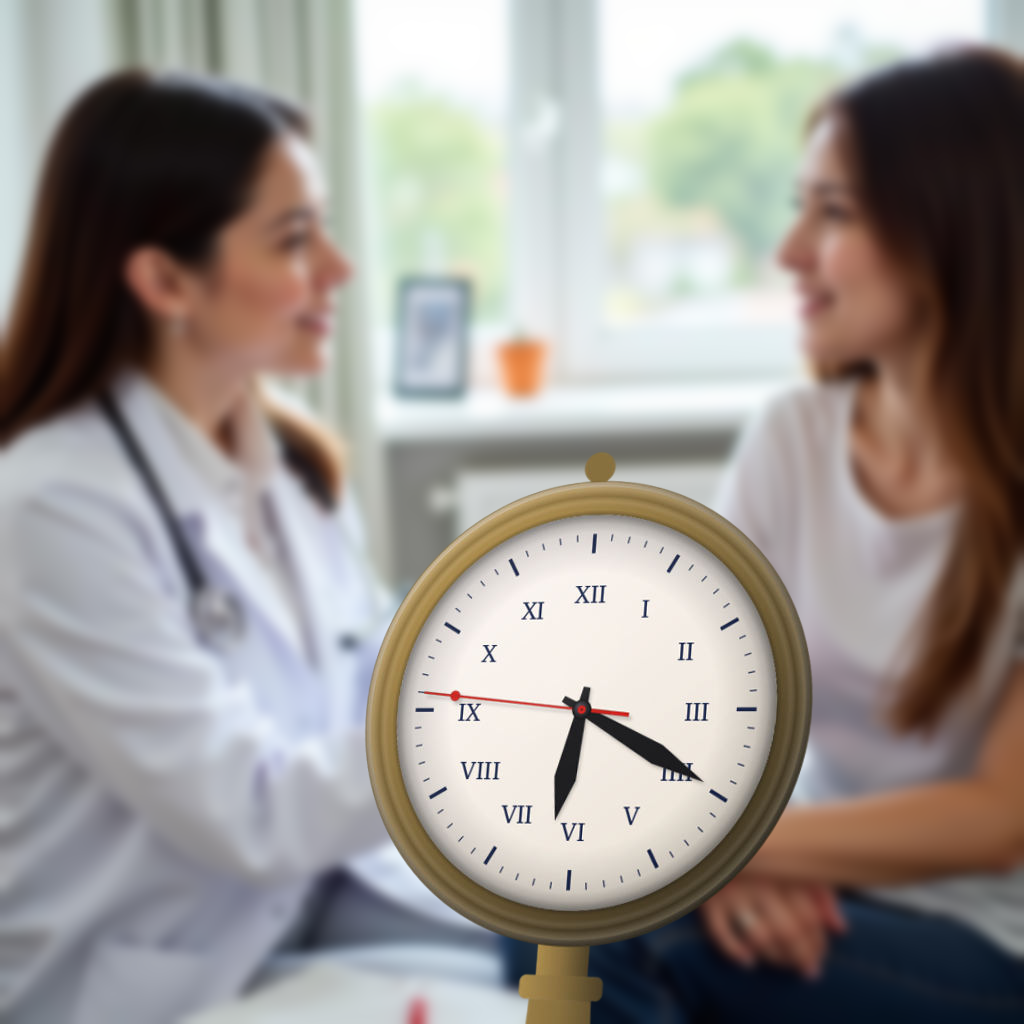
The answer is {"hour": 6, "minute": 19, "second": 46}
